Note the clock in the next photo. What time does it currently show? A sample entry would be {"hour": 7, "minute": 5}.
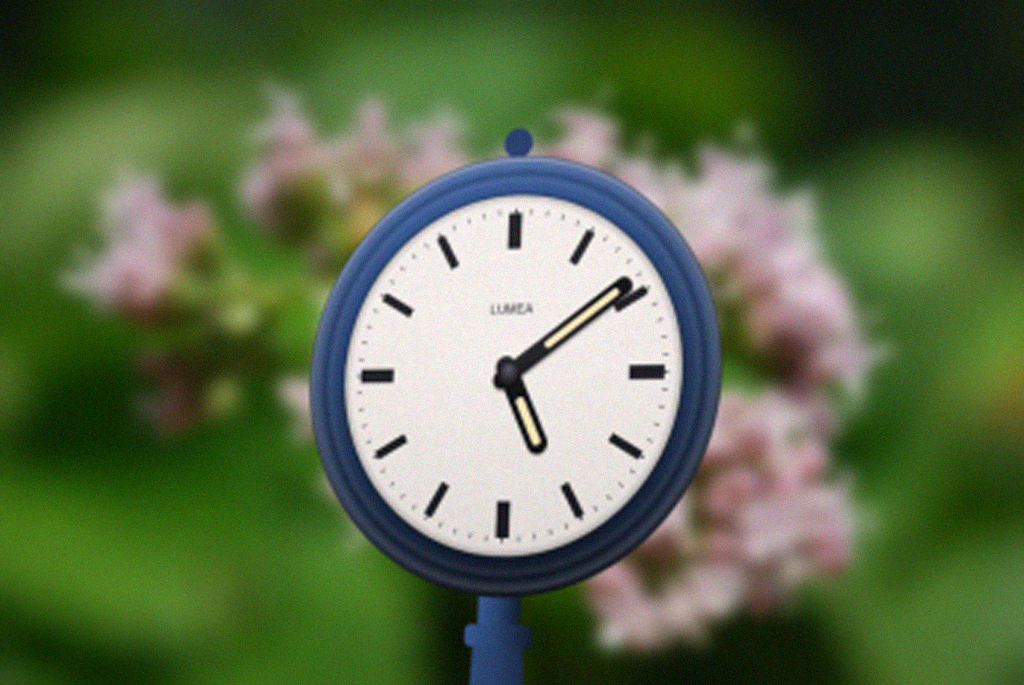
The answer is {"hour": 5, "minute": 9}
